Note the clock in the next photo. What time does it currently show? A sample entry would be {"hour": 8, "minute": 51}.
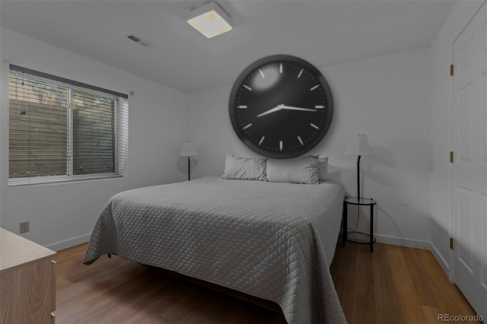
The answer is {"hour": 8, "minute": 16}
